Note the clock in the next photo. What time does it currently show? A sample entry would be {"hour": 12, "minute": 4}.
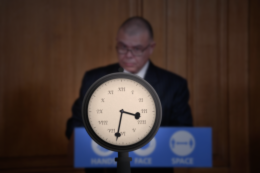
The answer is {"hour": 3, "minute": 32}
